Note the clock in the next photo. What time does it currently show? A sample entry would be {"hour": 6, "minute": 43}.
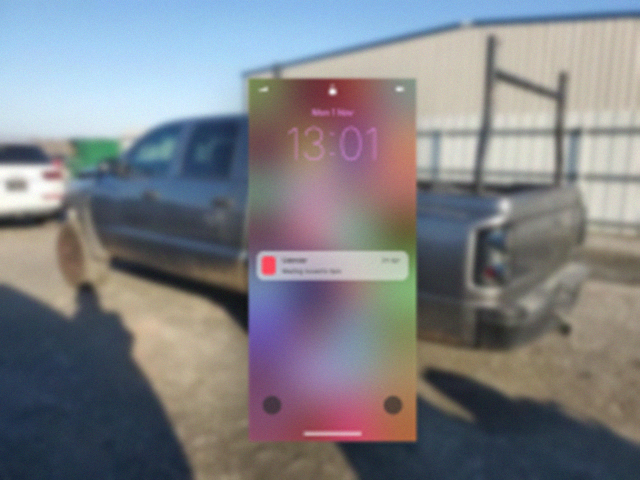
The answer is {"hour": 13, "minute": 1}
